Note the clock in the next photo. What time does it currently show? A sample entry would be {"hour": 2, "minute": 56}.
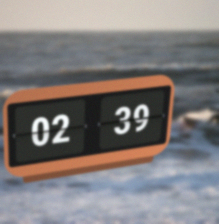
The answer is {"hour": 2, "minute": 39}
